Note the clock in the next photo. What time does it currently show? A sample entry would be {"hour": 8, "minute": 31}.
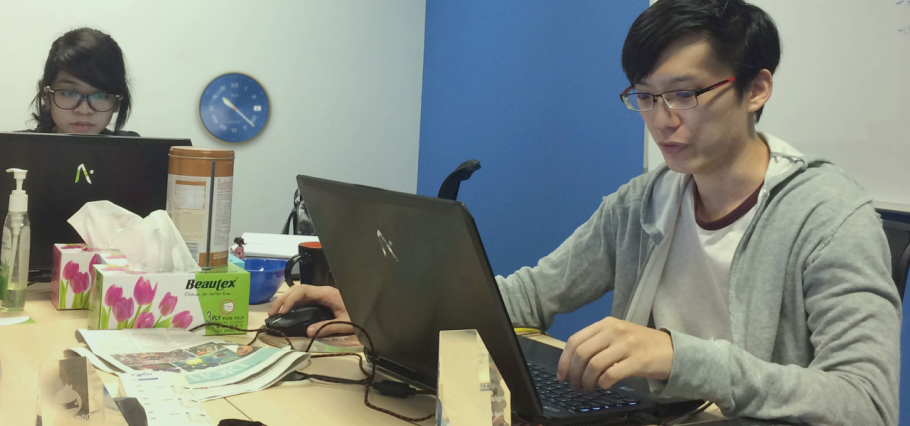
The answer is {"hour": 10, "minute": 22}
